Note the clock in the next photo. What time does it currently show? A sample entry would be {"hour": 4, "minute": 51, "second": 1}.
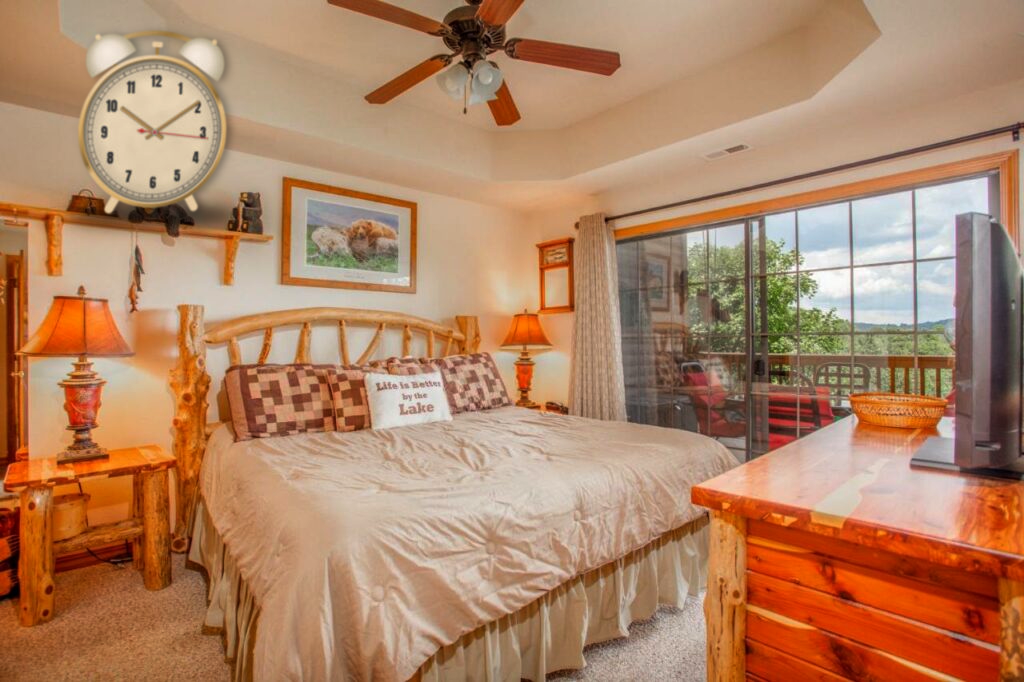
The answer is {"hour": 10, "minute": 9, "second": 16}
